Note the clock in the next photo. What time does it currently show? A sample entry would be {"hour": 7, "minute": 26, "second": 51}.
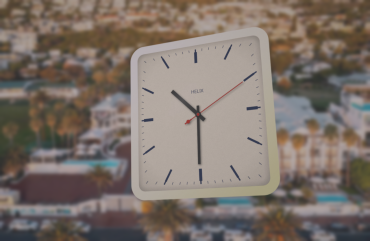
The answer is {"hour": 10, "minute": 30, "second": 10}
